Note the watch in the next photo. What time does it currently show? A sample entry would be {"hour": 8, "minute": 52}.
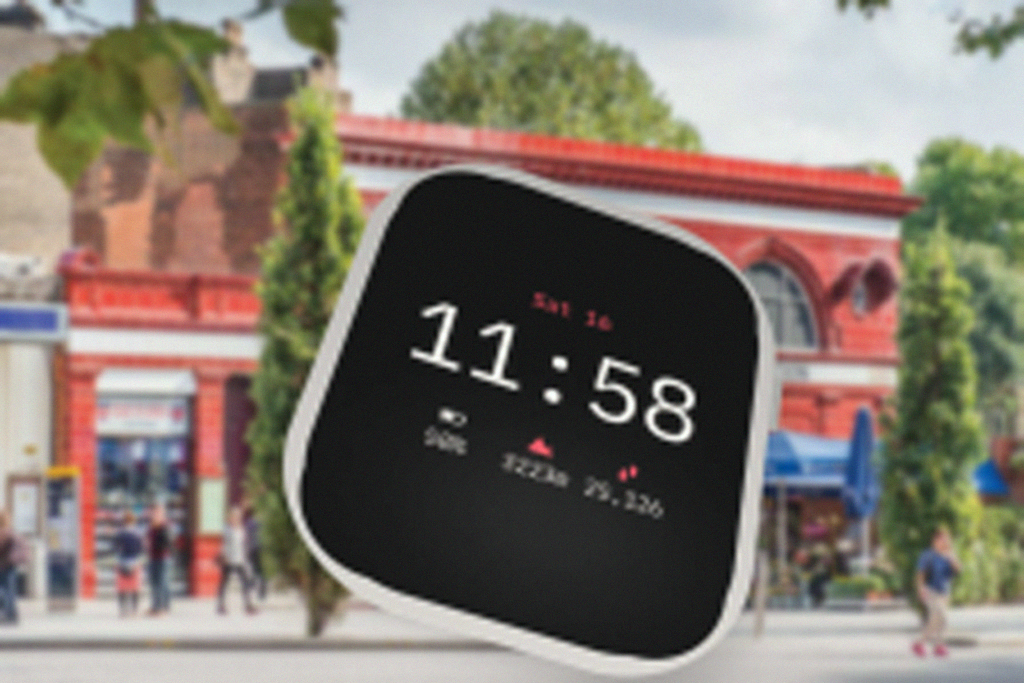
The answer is {"hour": 11, "minute": 58}
